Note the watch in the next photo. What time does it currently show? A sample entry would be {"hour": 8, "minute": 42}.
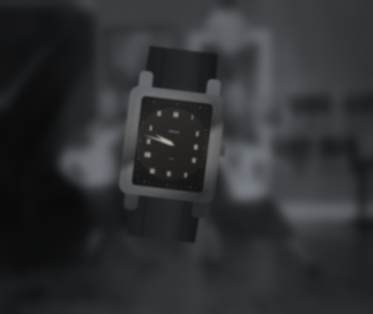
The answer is {"hour": 9, "minute": 47}
